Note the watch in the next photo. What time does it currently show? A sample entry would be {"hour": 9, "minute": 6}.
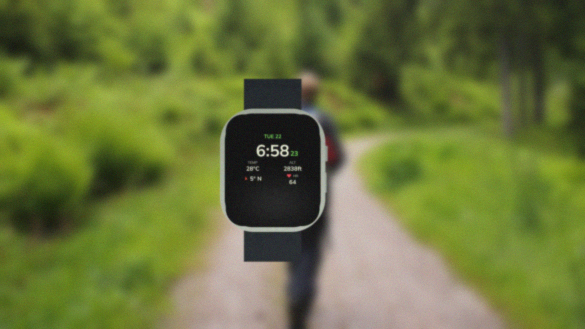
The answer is {"hour": 6, "minute": 58}
